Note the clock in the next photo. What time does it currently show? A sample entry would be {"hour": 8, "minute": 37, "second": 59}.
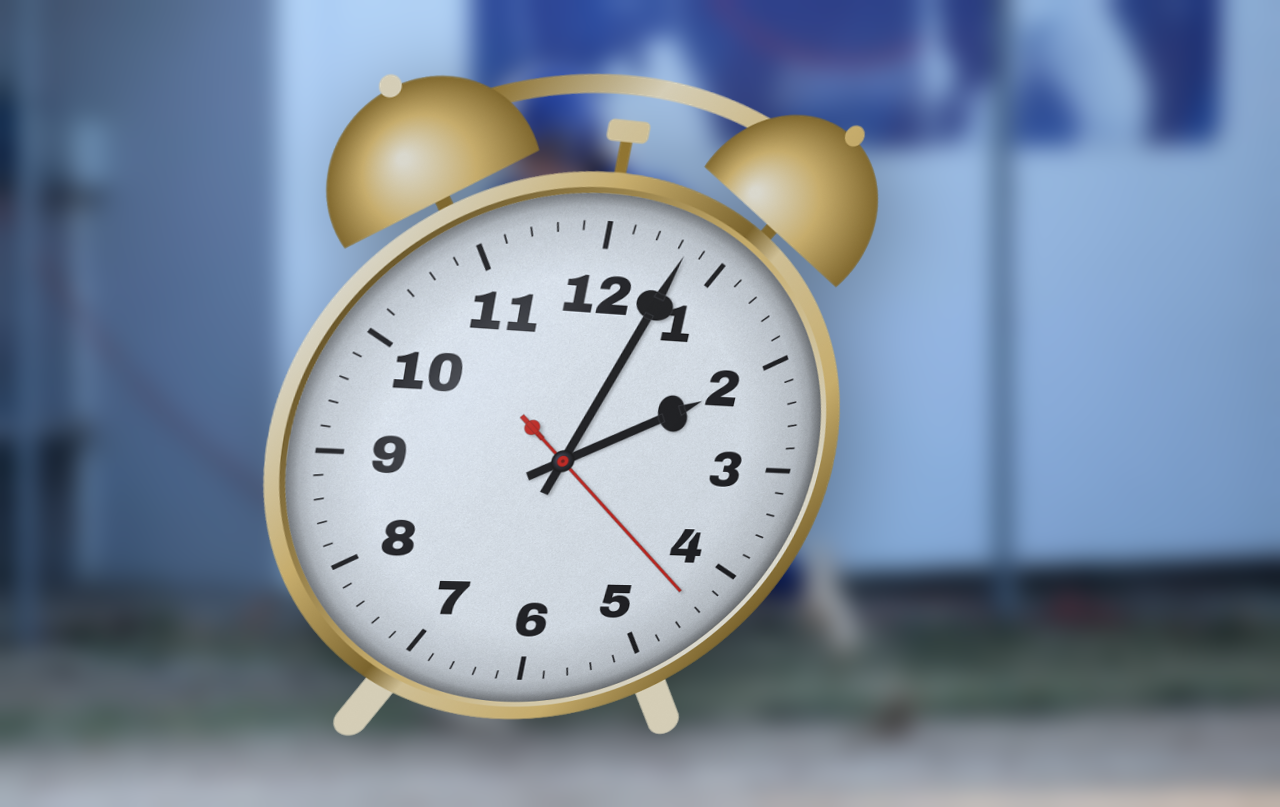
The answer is {"hour": 2, "minute": 3, "second": 22}
